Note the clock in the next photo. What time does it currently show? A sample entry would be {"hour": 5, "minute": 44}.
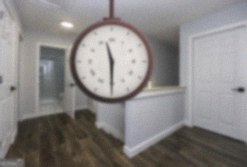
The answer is {"hour": 11, "minute": 30}
